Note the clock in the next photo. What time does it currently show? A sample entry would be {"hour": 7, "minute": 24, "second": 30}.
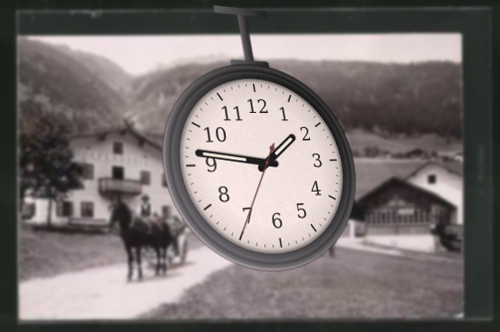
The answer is {"hour": 1, "minute": 46, "second": 35}
